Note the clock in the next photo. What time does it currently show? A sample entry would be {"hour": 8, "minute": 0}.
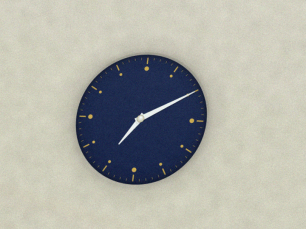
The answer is {"hour": 7, "minute": 10}
